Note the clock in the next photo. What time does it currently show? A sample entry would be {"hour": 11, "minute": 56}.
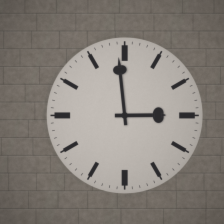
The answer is {"hour": 2, "minute": 59}
